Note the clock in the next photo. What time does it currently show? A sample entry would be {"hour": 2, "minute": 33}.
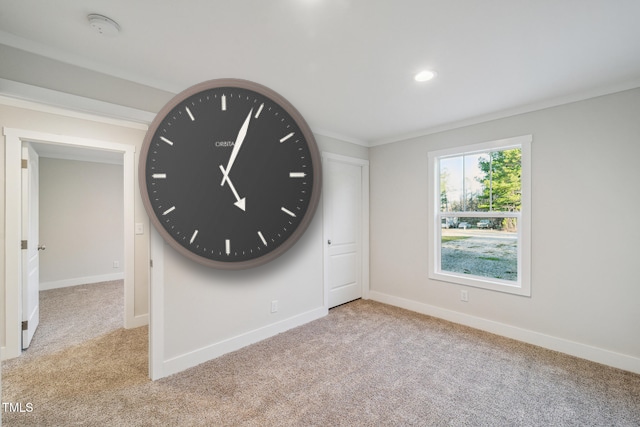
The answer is {"hour": 5, "minute": 4}
